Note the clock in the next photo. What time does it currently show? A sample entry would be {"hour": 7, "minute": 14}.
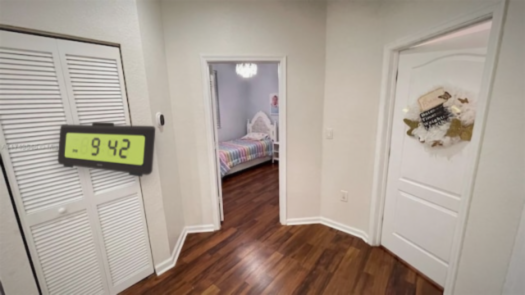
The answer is {"hour": 9, "minute": 42}
